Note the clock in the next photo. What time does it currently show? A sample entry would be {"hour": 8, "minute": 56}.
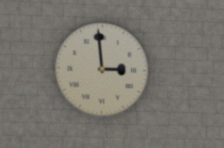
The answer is {"hour": 2, "minute": 59}
